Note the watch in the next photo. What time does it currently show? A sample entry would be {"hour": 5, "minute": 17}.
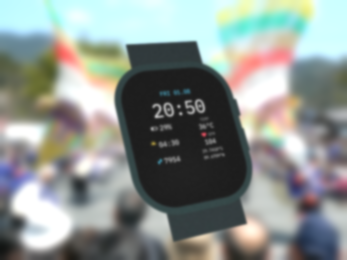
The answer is {"hour": 20, "minute": 50}
